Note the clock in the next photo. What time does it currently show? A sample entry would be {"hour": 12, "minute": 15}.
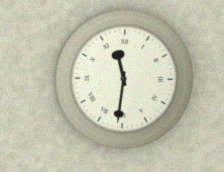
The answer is {"hour": 11, "minute": 31}
